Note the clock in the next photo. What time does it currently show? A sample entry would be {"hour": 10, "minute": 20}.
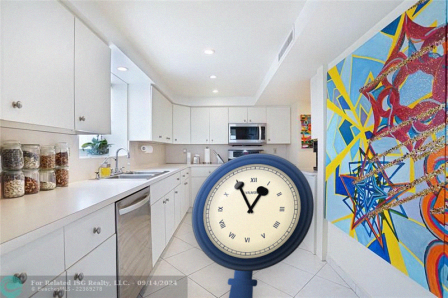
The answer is {"hour": 12, "minute": 55}
